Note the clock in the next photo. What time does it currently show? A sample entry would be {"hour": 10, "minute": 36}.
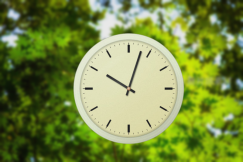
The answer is {"hour": 10, "minute": 3}
